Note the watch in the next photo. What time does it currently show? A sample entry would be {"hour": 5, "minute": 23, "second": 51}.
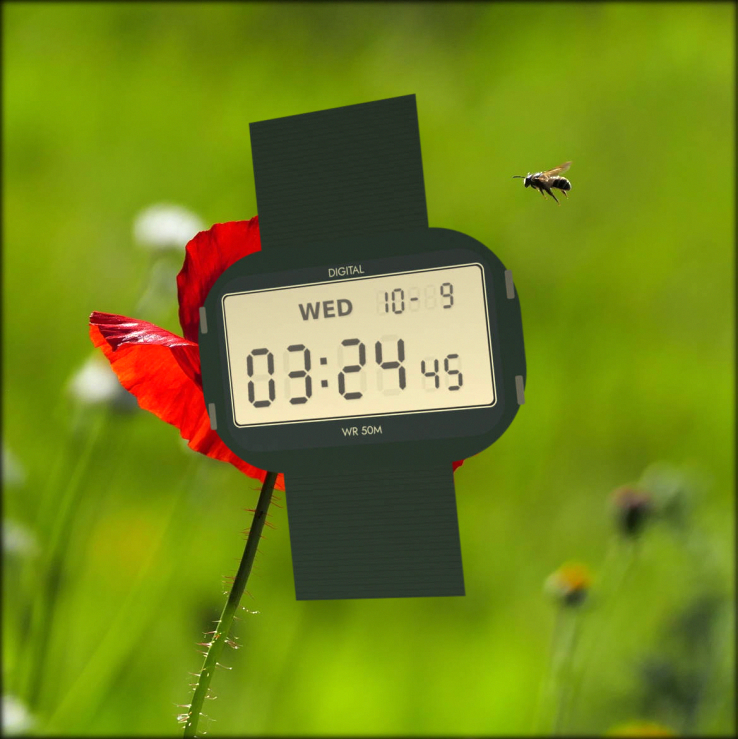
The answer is {"hour": 3, "minute": 24, "second": 45}
